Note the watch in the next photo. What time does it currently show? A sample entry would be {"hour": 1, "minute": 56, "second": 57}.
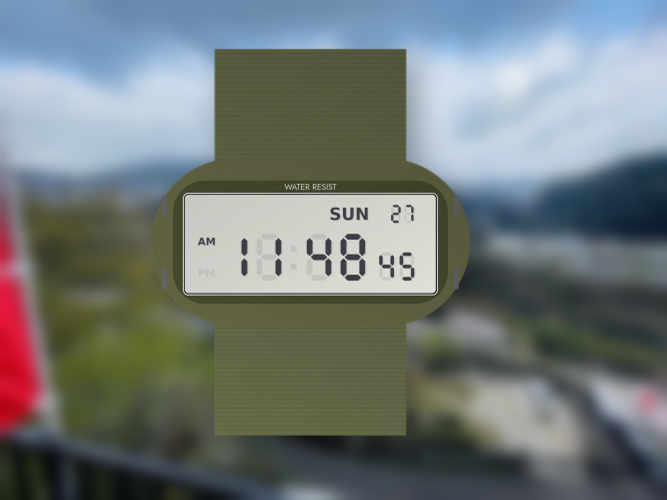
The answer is {"hour": 11, "minute": 48, "second": 45}
